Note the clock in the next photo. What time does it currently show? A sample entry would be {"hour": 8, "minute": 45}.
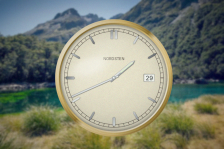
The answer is {"hour": 1, "minute": 41}
